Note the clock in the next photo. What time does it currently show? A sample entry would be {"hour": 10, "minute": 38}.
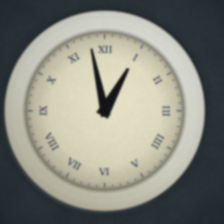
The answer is {"hour": 12, "minute": 58}
